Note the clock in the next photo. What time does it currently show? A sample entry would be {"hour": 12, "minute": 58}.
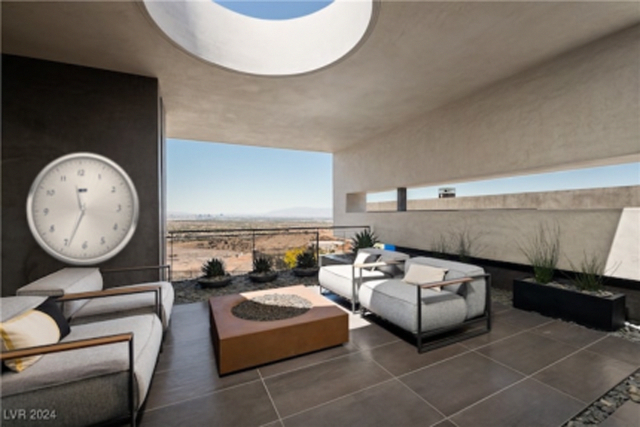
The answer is {"hour": 11, "minute": 34}
